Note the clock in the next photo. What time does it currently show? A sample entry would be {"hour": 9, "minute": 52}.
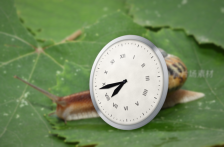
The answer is {"hour": 7, "minute": 44}
